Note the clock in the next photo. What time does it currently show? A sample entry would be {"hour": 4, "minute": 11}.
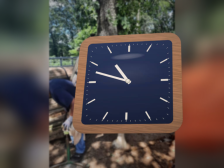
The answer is {"hour": 10, "minute": 48}
